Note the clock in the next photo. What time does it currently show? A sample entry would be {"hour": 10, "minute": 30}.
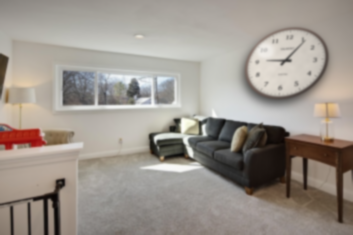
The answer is {"hour": 9, "minute": 6}
